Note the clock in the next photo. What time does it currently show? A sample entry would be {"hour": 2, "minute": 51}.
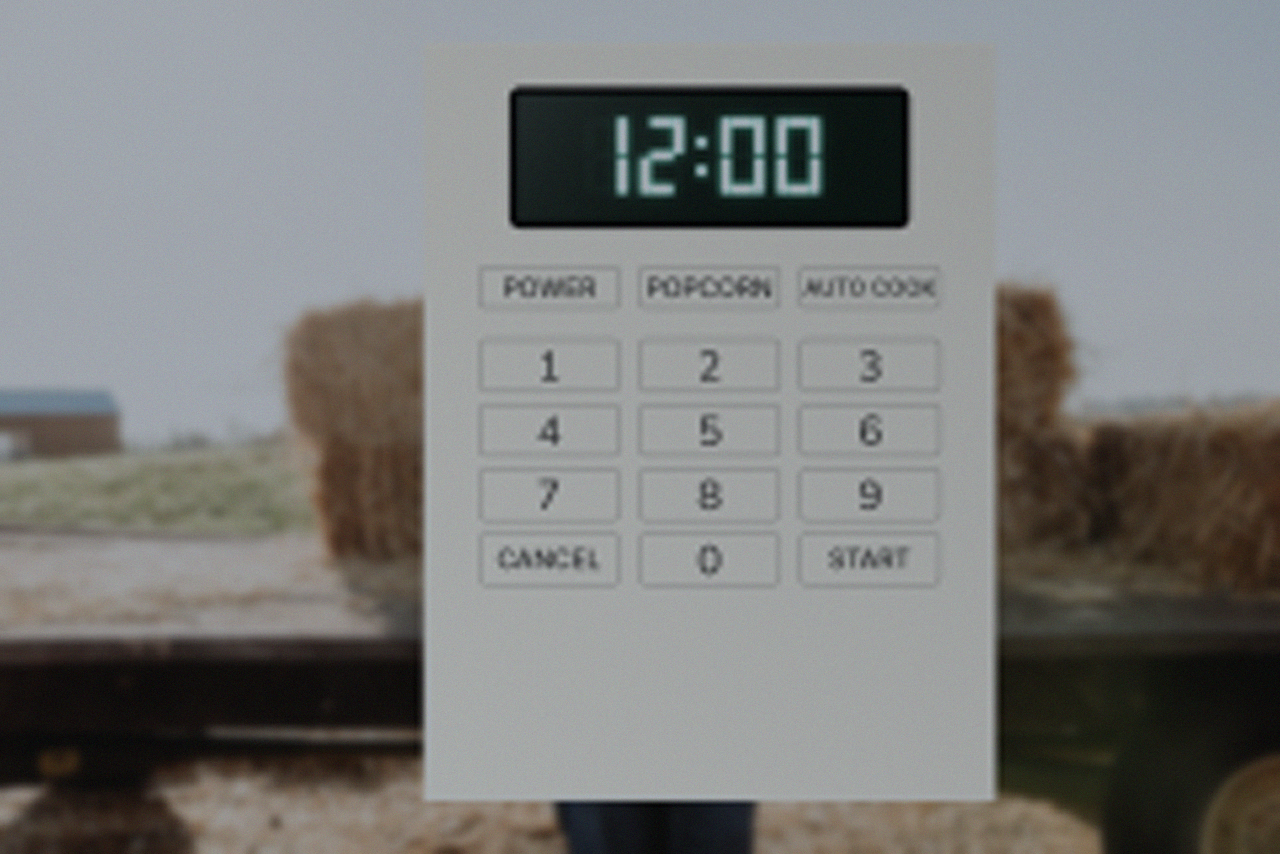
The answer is {"hour": 12, "minute": 0}
